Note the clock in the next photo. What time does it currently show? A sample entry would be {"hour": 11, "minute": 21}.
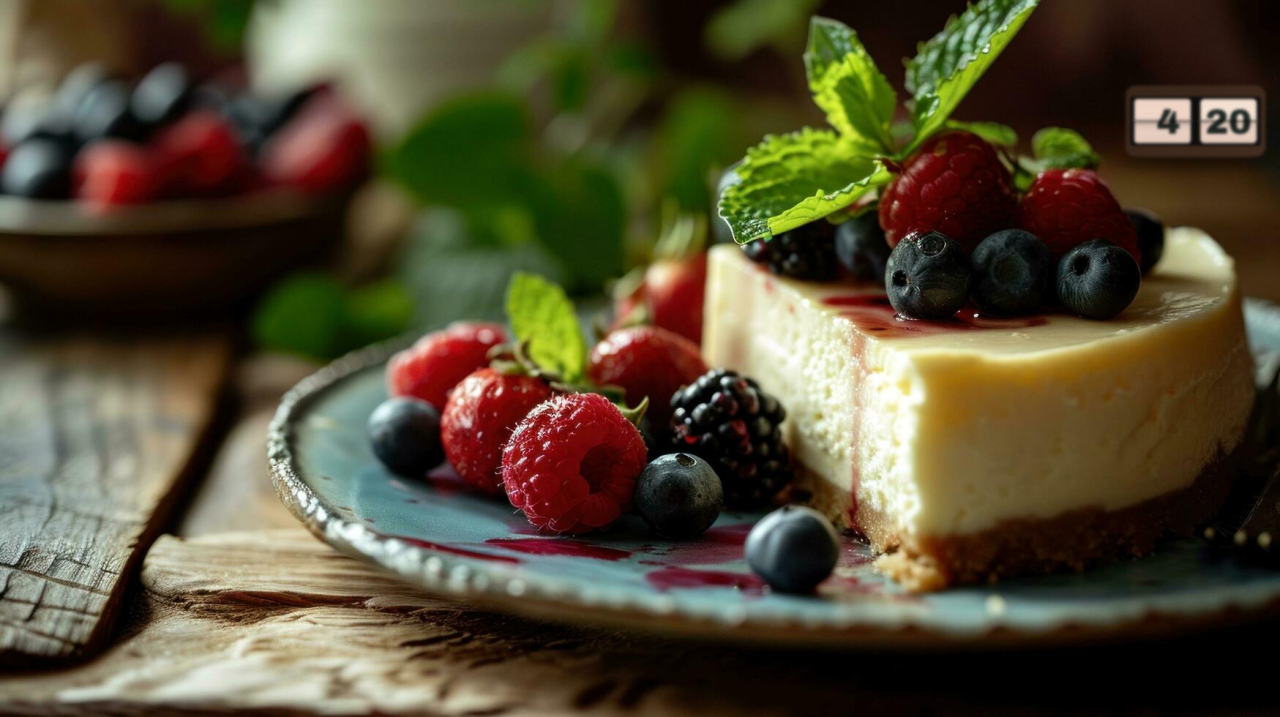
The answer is {"hour": 4, "minute": 20}
